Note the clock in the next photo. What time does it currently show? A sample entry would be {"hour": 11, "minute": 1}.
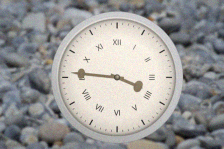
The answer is {"hour": 3, "minute": 46}
